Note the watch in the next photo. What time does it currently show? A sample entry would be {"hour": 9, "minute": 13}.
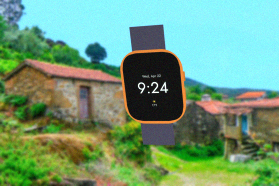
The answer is {"hour": 9, "minute": 24}
